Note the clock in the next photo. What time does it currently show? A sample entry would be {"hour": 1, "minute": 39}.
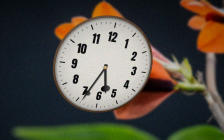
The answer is {"hour": 5, "minute": 34}
